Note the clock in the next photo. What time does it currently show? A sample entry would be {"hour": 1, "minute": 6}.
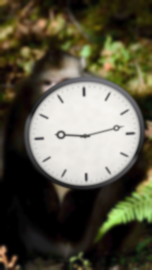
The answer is {"hour": 9, "minute": 13}
